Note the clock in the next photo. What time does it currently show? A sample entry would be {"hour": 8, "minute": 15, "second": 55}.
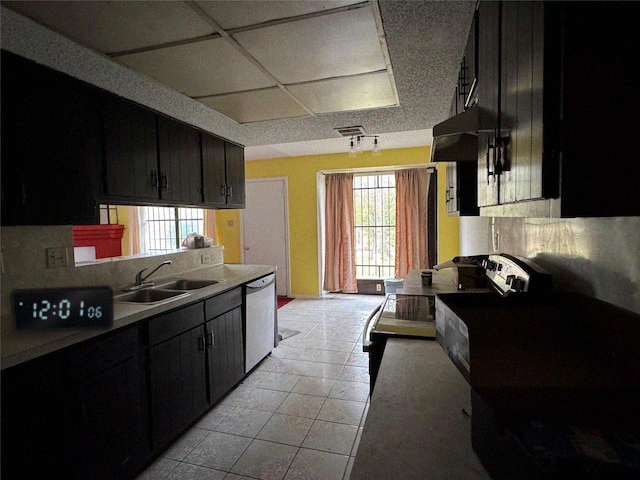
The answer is {"hour": 12, "minute": 1, "second": 6}
